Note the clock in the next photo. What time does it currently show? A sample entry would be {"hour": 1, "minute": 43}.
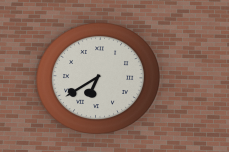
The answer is {"hour": 6, "minute": 39}
